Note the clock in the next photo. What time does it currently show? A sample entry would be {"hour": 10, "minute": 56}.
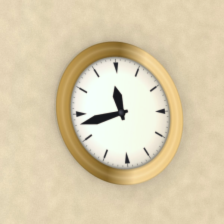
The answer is {"hour": 11, "minute": 43}
